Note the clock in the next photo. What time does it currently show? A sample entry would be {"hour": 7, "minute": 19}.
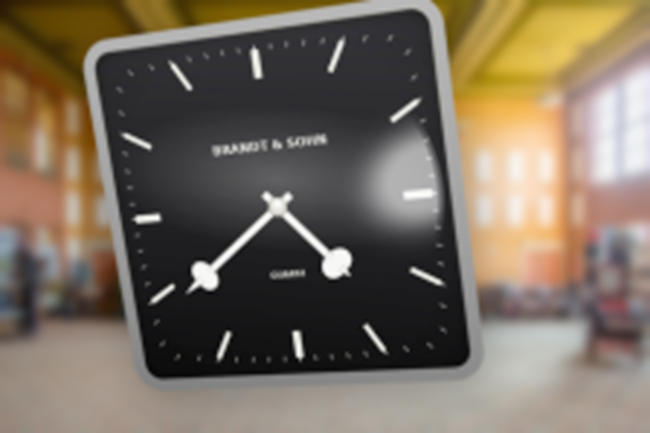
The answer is {"hour": 4, "minute": 39}
